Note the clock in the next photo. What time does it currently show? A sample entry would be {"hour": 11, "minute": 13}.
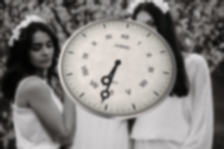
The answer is {"hour": 6, "minute": 31}
